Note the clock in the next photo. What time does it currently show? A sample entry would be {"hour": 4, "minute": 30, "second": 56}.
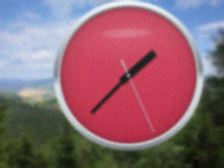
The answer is {"hour": 1, "minute": 37, "second": 26}
